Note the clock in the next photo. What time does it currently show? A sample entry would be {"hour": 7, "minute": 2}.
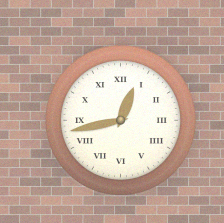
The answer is {"hour": 12, "minute": 43}
